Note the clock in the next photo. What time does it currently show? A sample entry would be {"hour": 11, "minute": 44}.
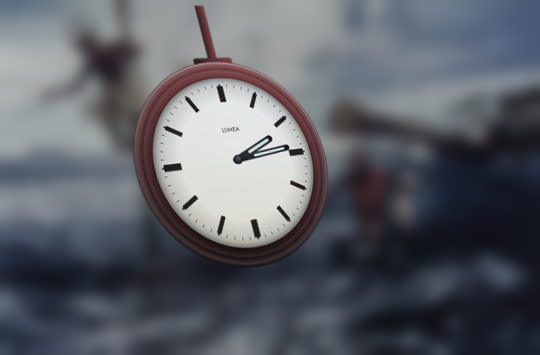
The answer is {"hour": 2, "minute": 14}
